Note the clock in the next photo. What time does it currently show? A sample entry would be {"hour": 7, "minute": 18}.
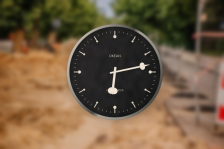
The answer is {"hour": 6, "minute": 13}
